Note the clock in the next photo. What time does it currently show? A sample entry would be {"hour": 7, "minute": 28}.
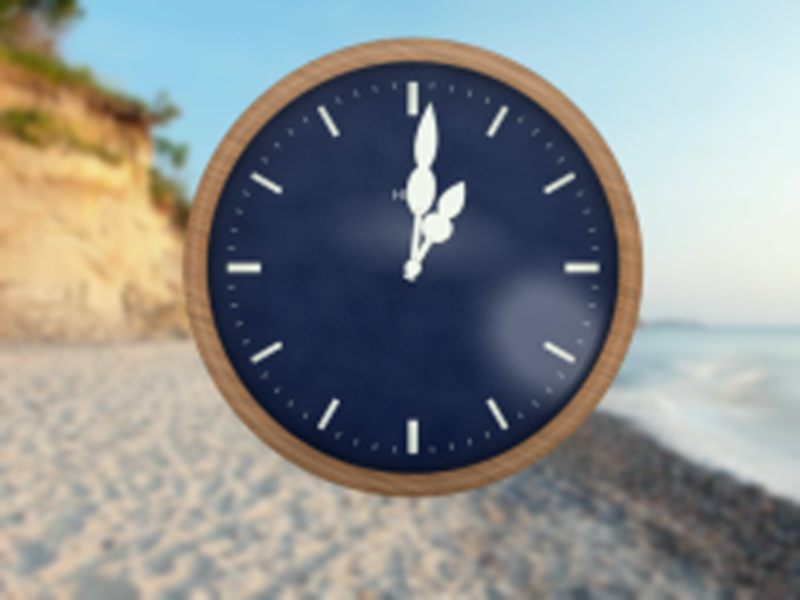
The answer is {"hour": 1, "minute": 1}
